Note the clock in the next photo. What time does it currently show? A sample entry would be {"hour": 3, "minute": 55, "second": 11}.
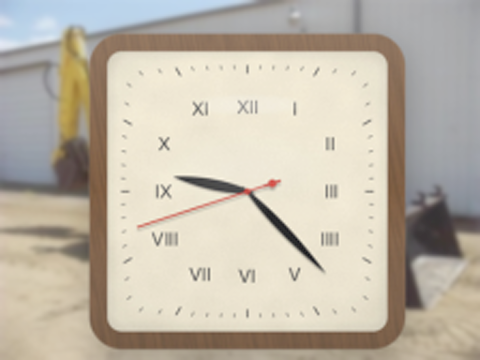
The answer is {"hour": 9, "minute": 22, "second": 42}
